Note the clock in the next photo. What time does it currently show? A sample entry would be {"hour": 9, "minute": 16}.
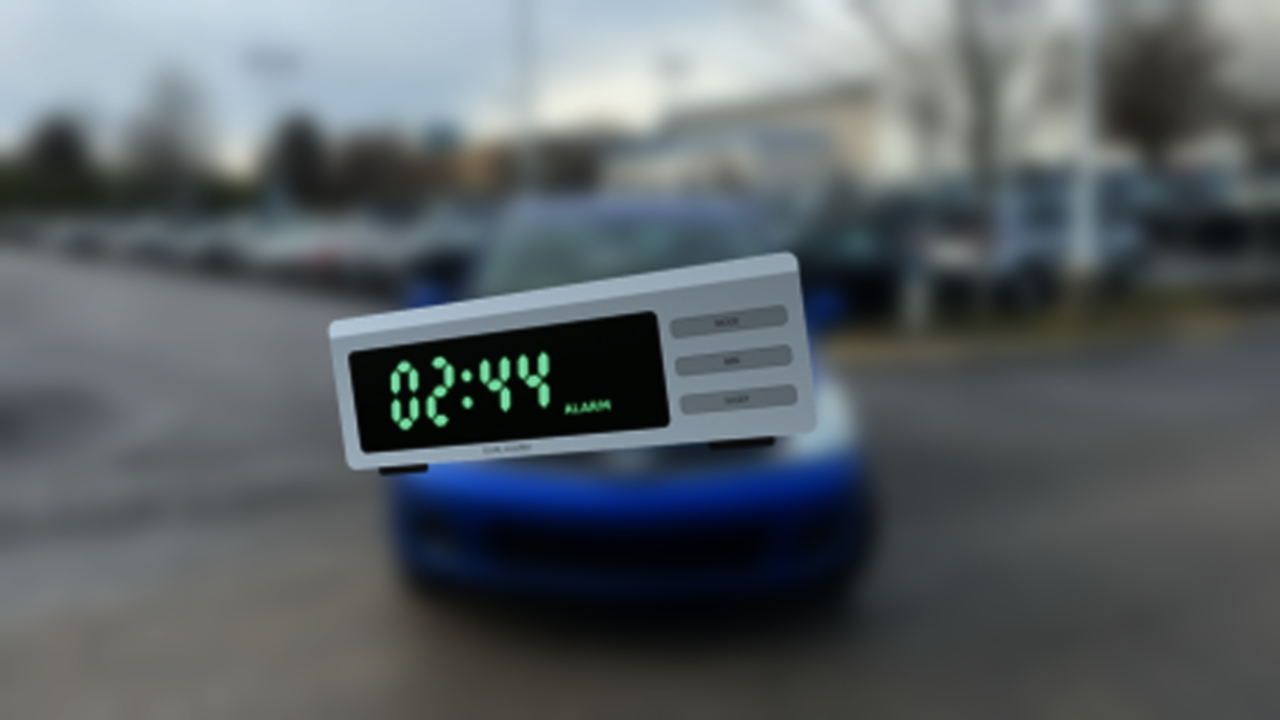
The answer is {"hour": 2, "minute": 44}
